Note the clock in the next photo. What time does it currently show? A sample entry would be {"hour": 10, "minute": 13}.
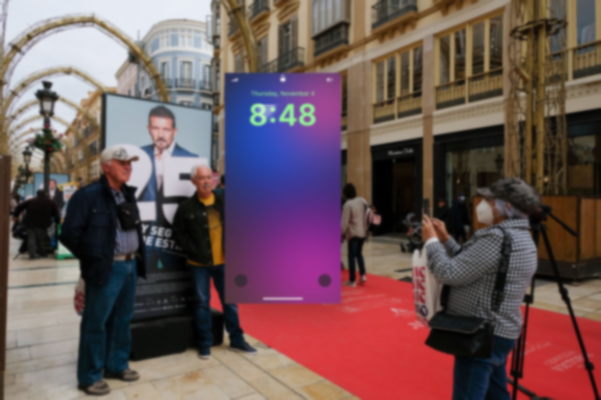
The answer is {"hour": 8, "minute": 48}
